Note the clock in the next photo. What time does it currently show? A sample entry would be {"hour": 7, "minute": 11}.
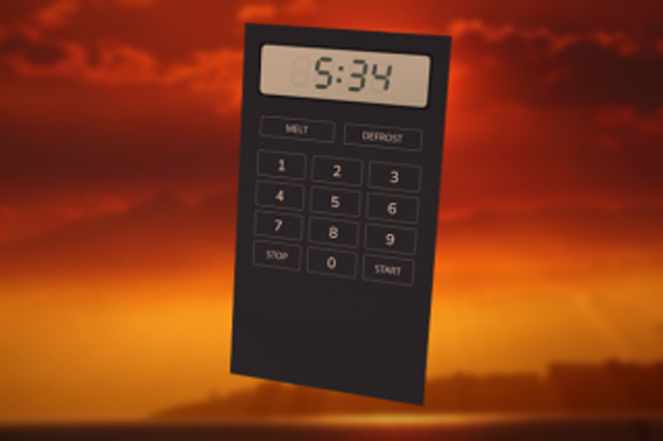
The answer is {"hour": 5, "minute": 34}
